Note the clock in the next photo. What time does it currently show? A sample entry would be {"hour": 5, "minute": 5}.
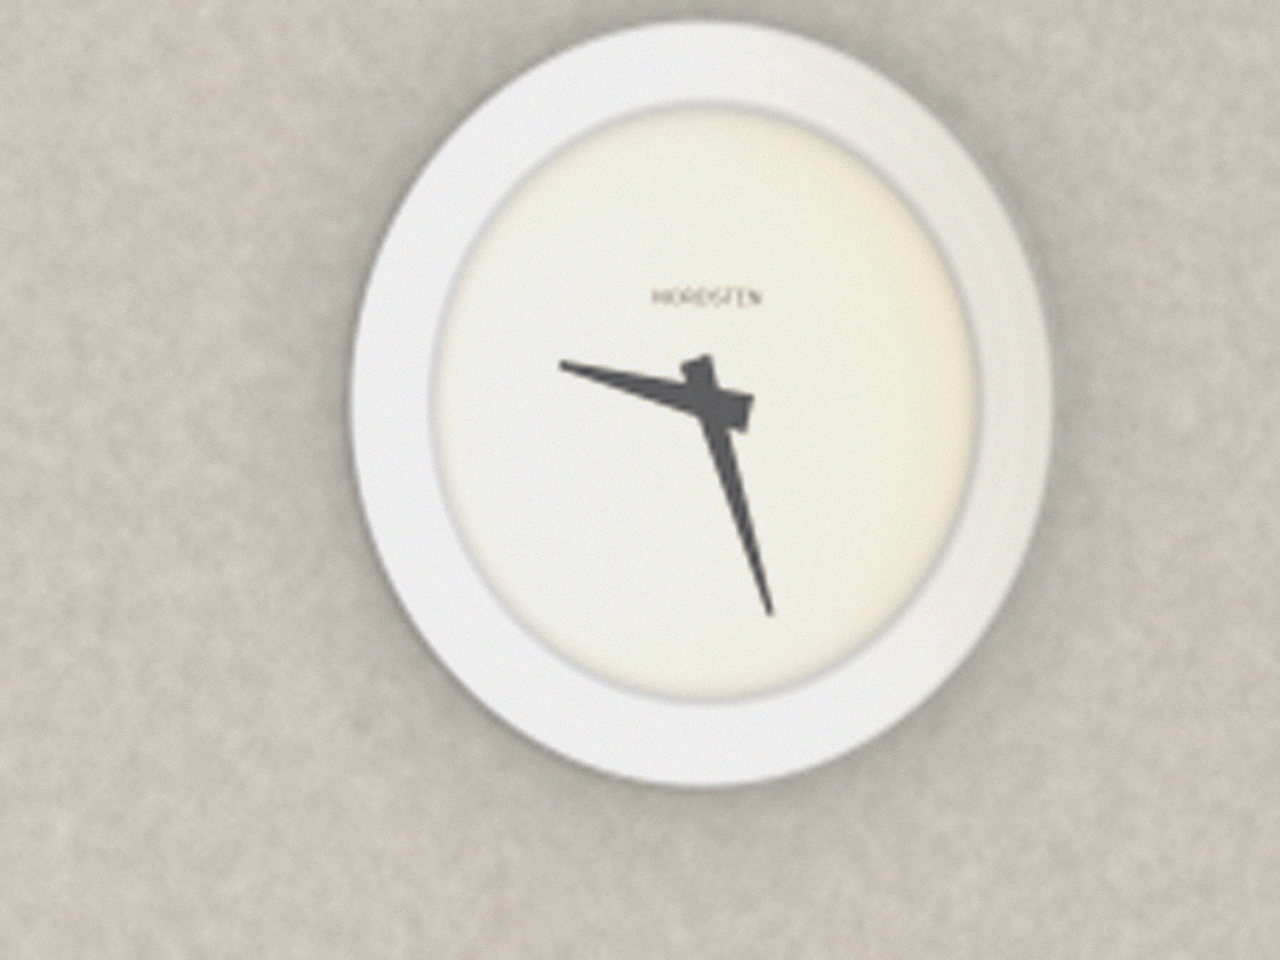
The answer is {"hour": 9, "minute": 27}
